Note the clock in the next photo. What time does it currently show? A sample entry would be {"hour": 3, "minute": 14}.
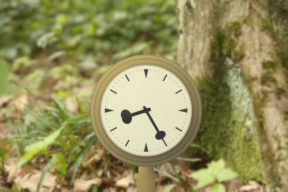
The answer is {"hour": 8, "minute": 25}
